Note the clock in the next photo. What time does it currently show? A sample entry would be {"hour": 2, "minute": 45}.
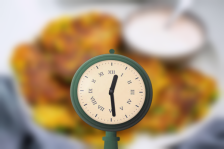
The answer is {"hour": 12, "minute": 29}
